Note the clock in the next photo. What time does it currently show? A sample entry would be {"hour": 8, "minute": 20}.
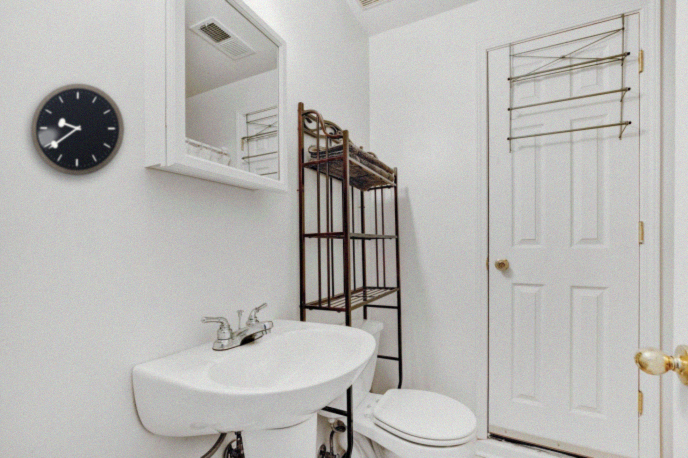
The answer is {"hour": 9, "minute": 39}
